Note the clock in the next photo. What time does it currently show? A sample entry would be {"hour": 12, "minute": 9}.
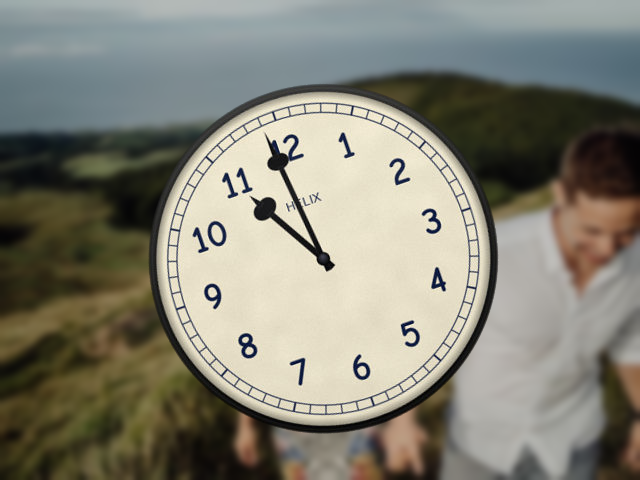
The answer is {"hour": 10, "minute": 59}
